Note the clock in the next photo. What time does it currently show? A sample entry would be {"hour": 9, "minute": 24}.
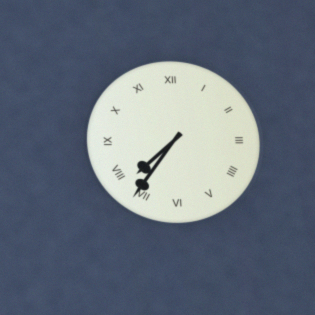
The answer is {"hour": 7, "minute": 36}
